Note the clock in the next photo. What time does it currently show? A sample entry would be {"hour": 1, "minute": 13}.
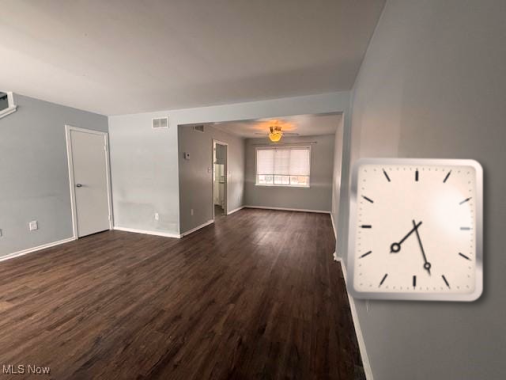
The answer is {"hour": 7, "minute": 27}
